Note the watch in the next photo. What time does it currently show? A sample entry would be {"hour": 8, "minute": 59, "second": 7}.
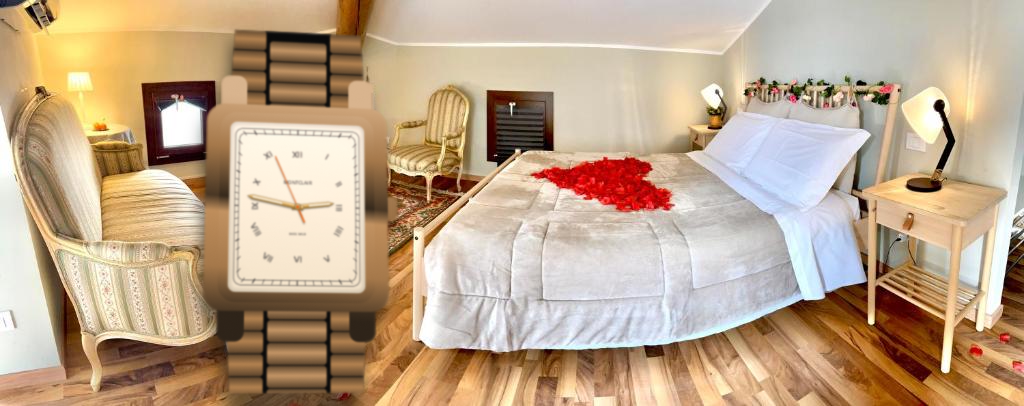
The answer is {"hour": 2, "minute": 46, "second": 56}
